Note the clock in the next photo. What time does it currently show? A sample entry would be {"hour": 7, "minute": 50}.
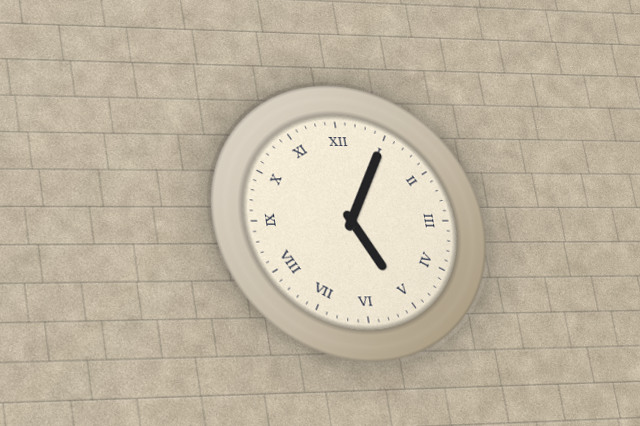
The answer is {"hour": 5, "minute": 5}
